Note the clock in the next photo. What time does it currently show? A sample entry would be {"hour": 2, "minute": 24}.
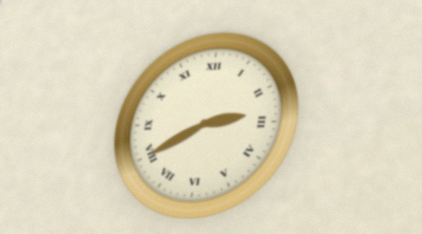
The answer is {"hour": 2, "minute": 40}
